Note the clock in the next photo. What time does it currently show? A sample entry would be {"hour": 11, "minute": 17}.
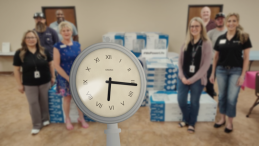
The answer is {"hour": 6, "minute": 16}
